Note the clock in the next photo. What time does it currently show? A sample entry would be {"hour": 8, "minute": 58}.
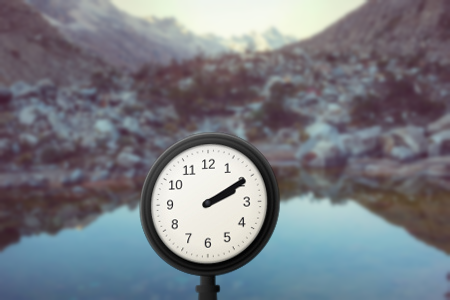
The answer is {"hour": 2, "minute": 10}
